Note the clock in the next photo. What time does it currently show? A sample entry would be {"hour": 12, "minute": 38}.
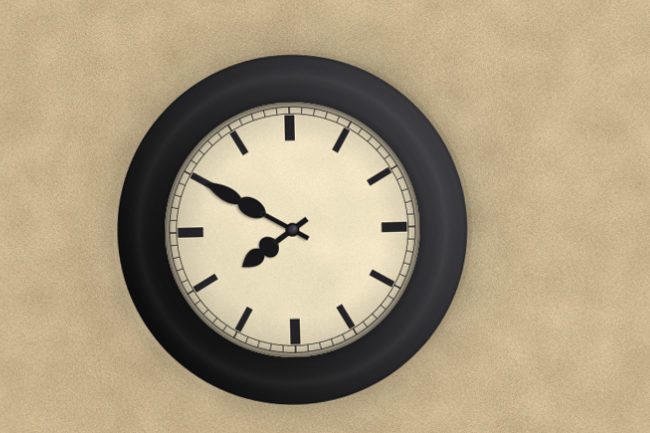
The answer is {"hour": 7, "minute": 50}
